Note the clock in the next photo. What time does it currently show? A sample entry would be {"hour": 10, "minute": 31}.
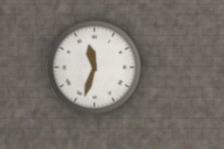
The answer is {"hour": 11, "minute": 33}
